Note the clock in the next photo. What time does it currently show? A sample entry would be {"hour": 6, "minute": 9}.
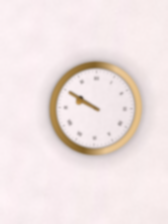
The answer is {"hour": 9, "minute": 50}
